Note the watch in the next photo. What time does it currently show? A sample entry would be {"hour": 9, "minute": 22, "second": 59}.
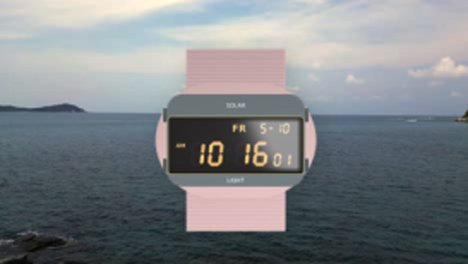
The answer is {"hour": 10, "minute": 16, "second": 1}
